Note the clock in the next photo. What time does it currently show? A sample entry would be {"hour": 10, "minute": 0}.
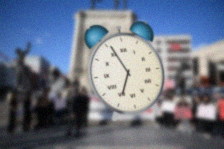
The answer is {"hour": 6, "minute": 56}
